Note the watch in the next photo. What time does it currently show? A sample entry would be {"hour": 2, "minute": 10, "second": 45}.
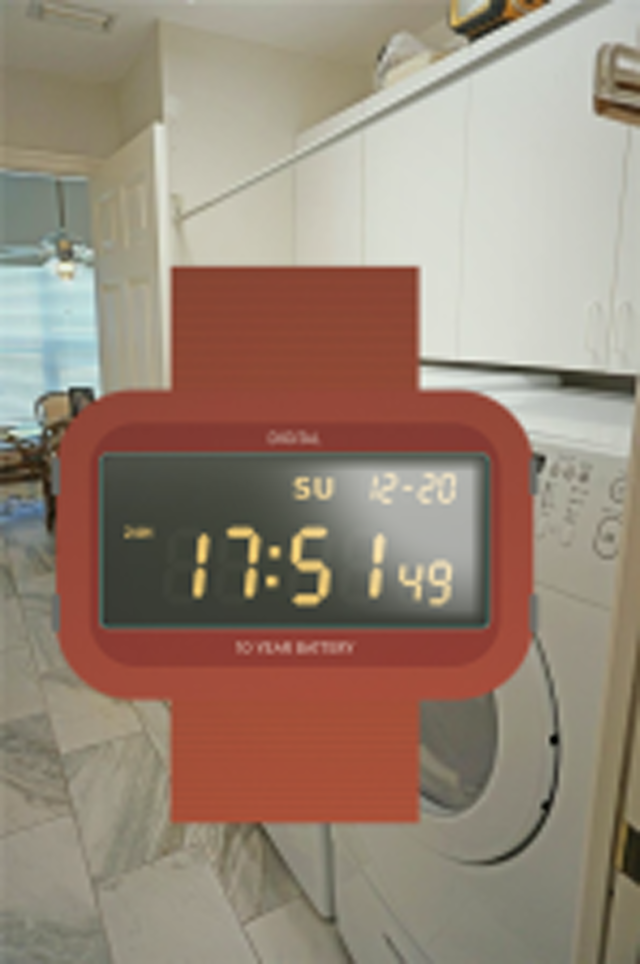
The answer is {"hour": 17, "minute": 51, "second": 49}
